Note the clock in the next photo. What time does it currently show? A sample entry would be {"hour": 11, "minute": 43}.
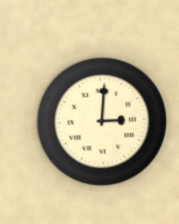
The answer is {"hour": 3, "minute": 1}
